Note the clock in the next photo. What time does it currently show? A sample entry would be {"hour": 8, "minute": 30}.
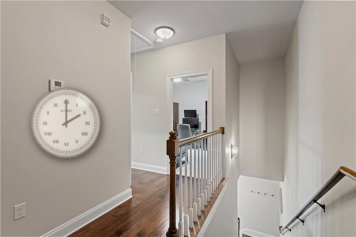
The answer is {"hour": 2, "minute": 0}
